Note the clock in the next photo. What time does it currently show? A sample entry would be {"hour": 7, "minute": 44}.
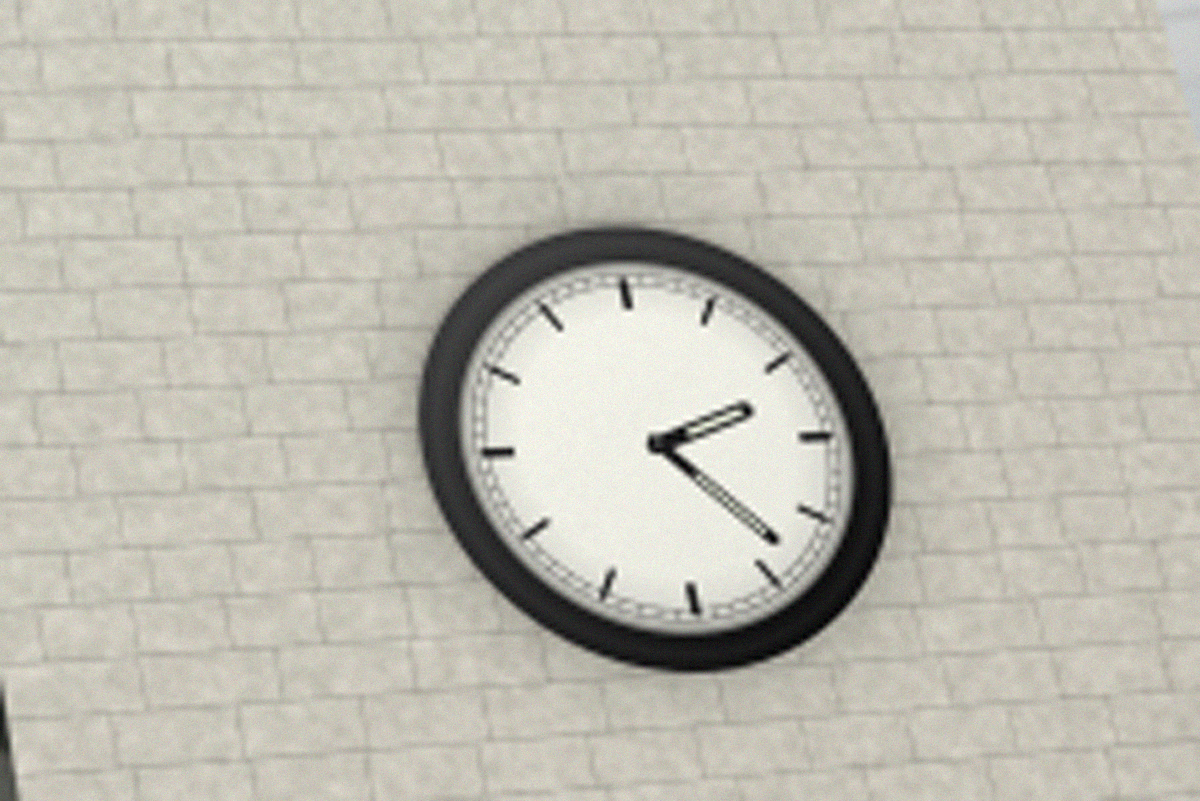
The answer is {"hour": 2, "minute": 23}
